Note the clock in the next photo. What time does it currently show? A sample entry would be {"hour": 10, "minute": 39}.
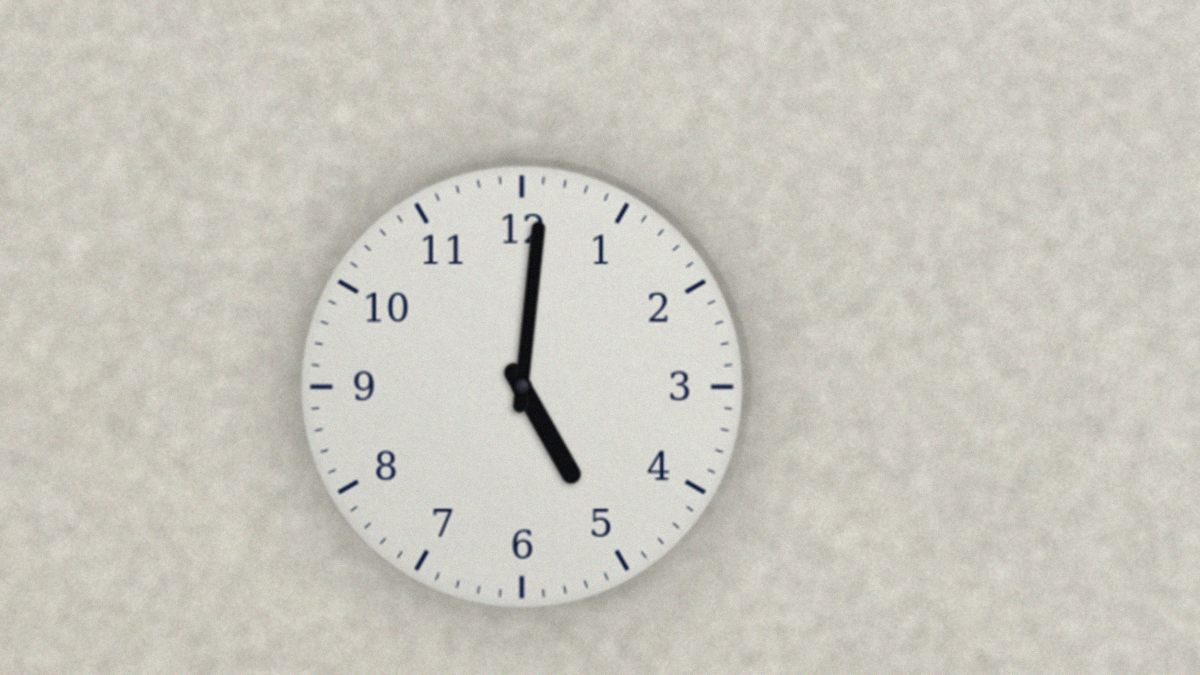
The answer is {"hour": 5, "minute": 1}
